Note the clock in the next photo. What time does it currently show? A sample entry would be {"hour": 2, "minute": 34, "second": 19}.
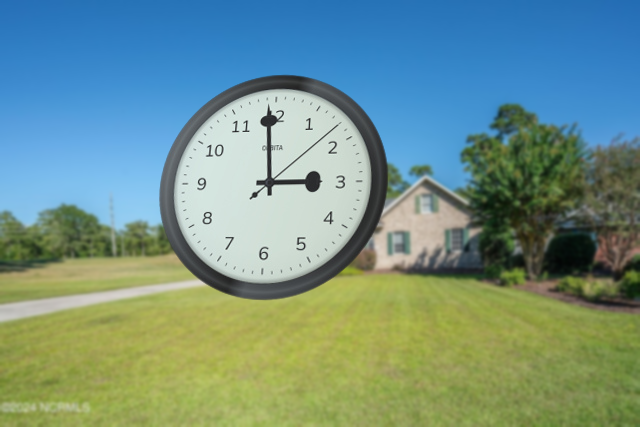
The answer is {"hour": 2, "minute": 59, "second": 8}
